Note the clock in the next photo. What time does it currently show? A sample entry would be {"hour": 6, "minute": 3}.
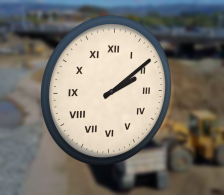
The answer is {"hour": 2, "minute": 9}
